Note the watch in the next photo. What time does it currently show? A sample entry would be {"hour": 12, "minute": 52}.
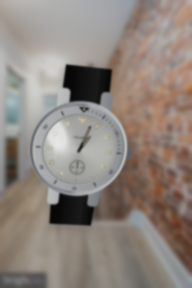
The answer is {"hour": 1, "minute": 3}
